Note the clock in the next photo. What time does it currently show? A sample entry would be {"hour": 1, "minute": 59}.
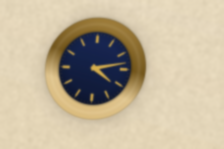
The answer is {"hour": 4, "minute": 13}
